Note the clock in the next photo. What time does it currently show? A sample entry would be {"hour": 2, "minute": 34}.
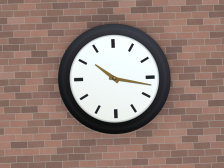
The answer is {"hour": 10, "minute": 17}
